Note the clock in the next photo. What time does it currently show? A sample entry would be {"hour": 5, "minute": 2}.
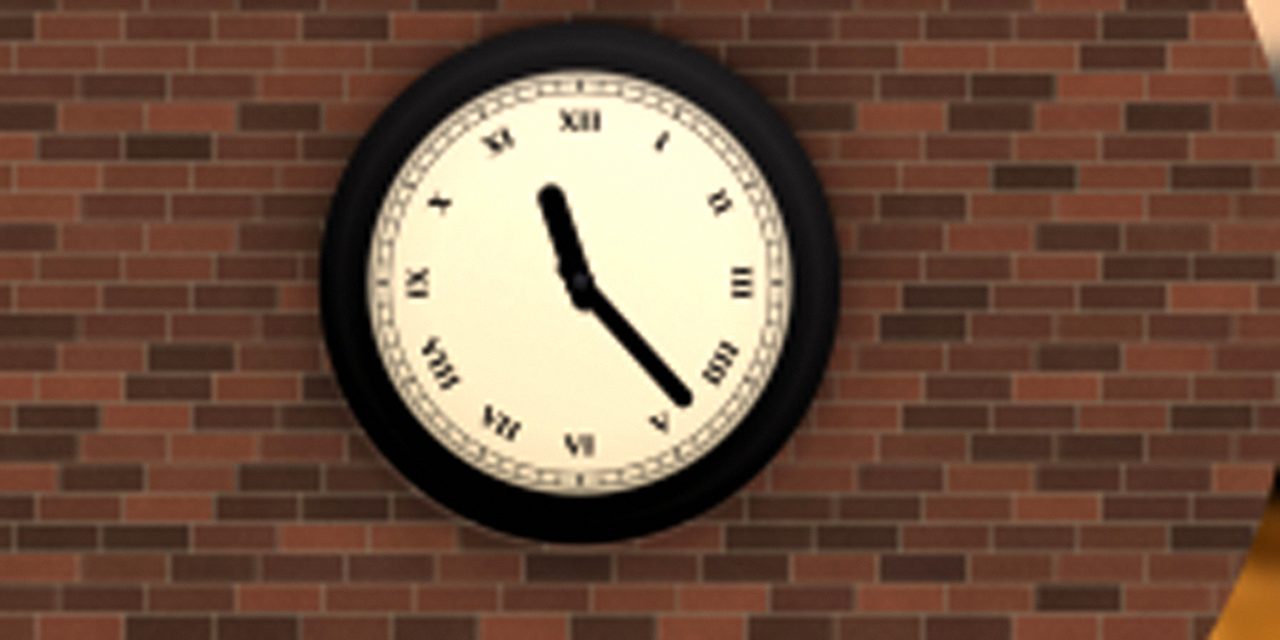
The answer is {"hour": 11, "minute": 23}
